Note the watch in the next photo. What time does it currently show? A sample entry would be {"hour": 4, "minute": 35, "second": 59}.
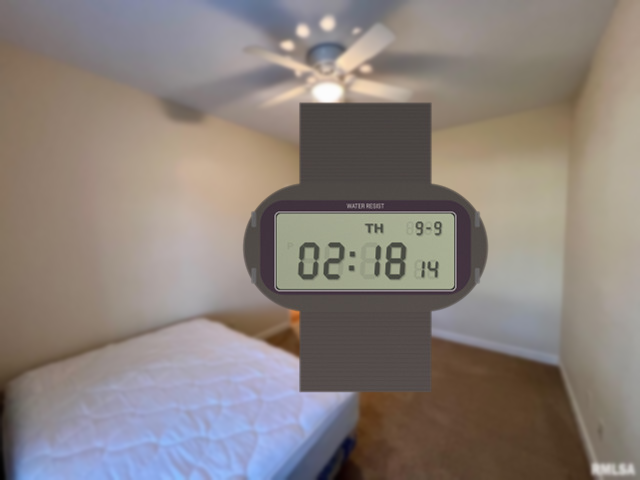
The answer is {"hour": 2, "minute": 18, "second": 14}
